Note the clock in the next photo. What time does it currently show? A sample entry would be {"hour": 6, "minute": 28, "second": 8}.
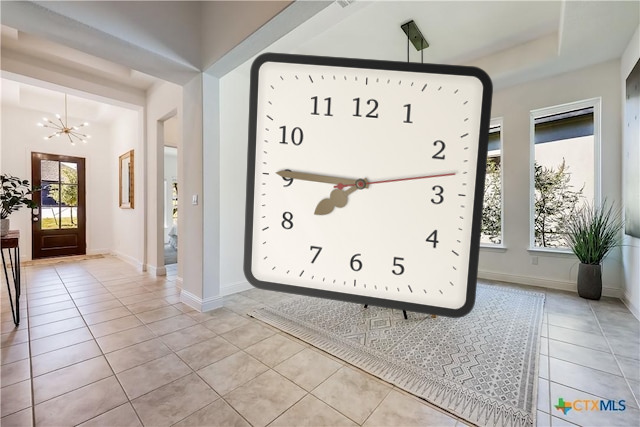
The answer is {"hour": 7, "minute": 45, "second": 13}
